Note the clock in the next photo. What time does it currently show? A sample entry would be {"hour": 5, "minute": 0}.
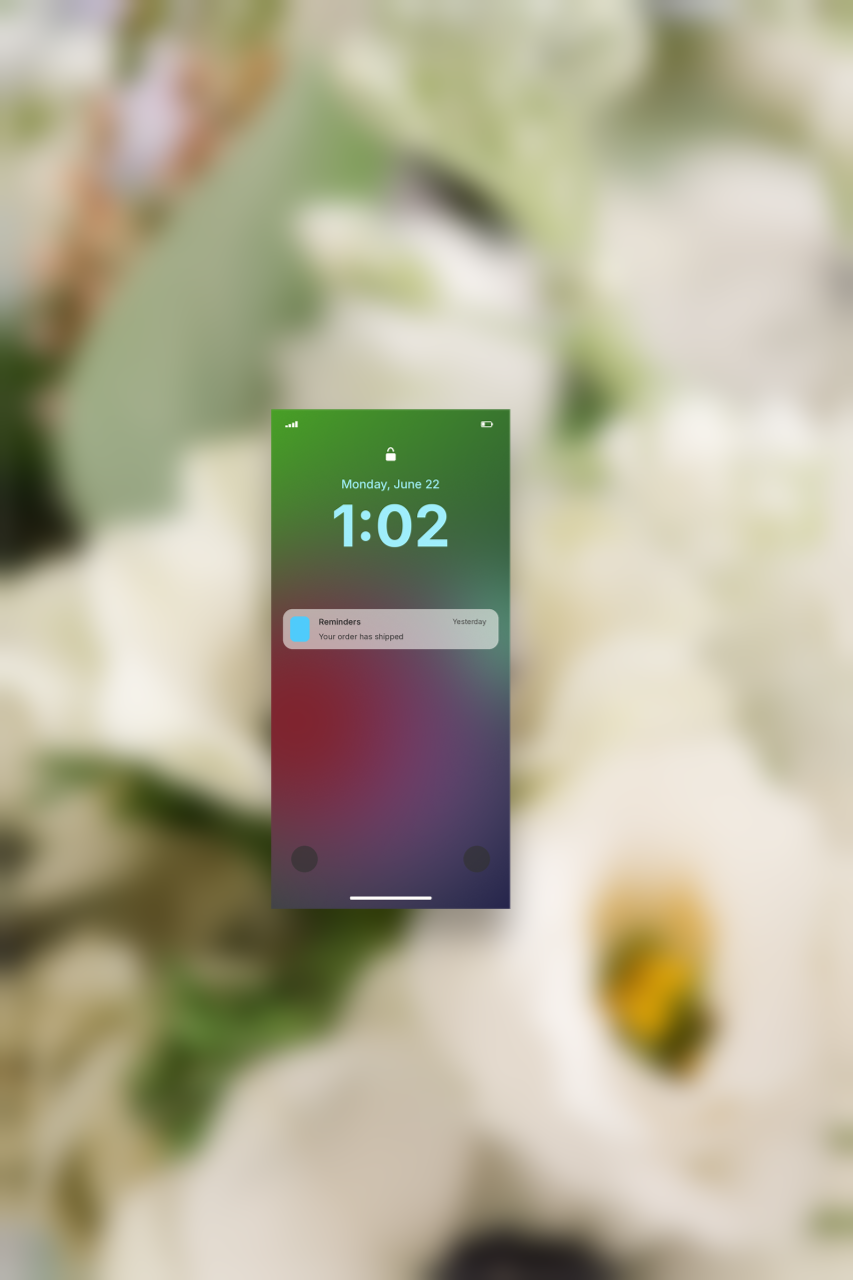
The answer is {"hour": 1, "minute": 2}
